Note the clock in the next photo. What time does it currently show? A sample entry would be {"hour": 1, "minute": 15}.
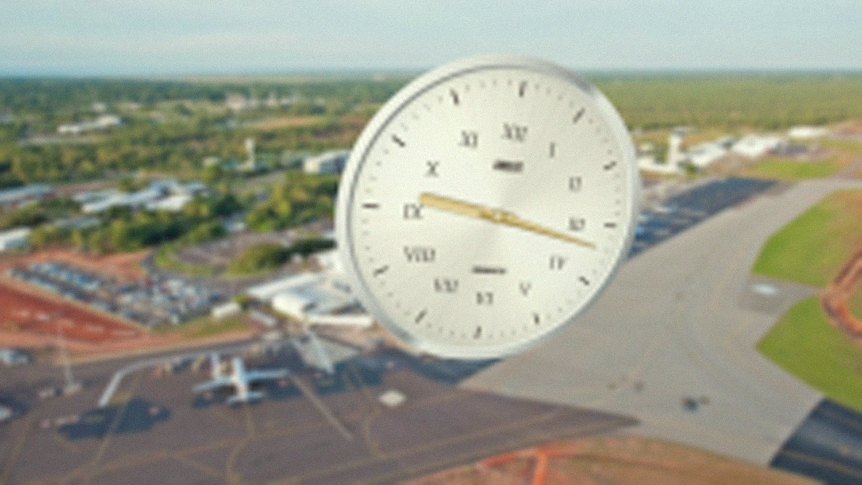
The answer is {"hour": 9, "minute": 17}
